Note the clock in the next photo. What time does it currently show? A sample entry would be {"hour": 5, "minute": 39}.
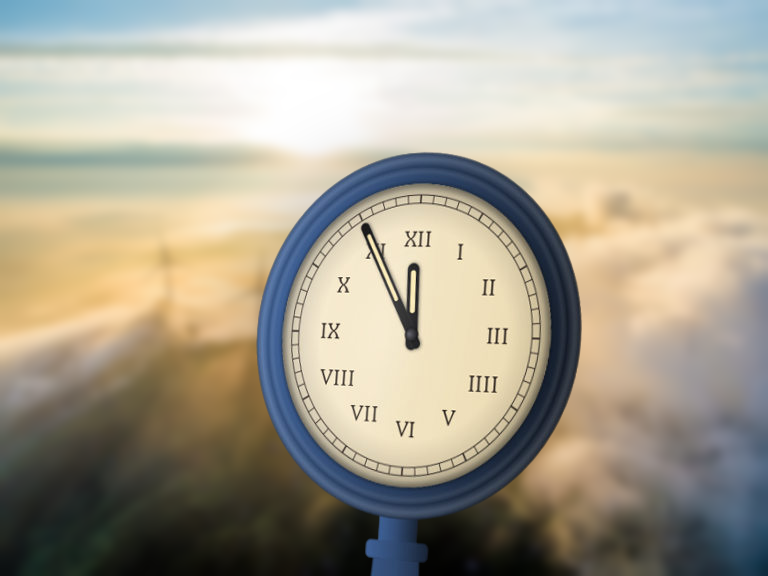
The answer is {"hour": 11, "minute": 55}
